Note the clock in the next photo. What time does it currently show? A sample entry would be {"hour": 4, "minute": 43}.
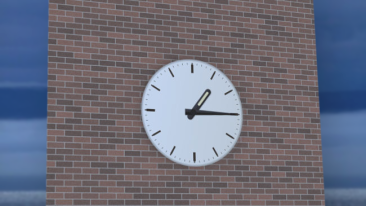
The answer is {"hour": 1, "minute": 15}
